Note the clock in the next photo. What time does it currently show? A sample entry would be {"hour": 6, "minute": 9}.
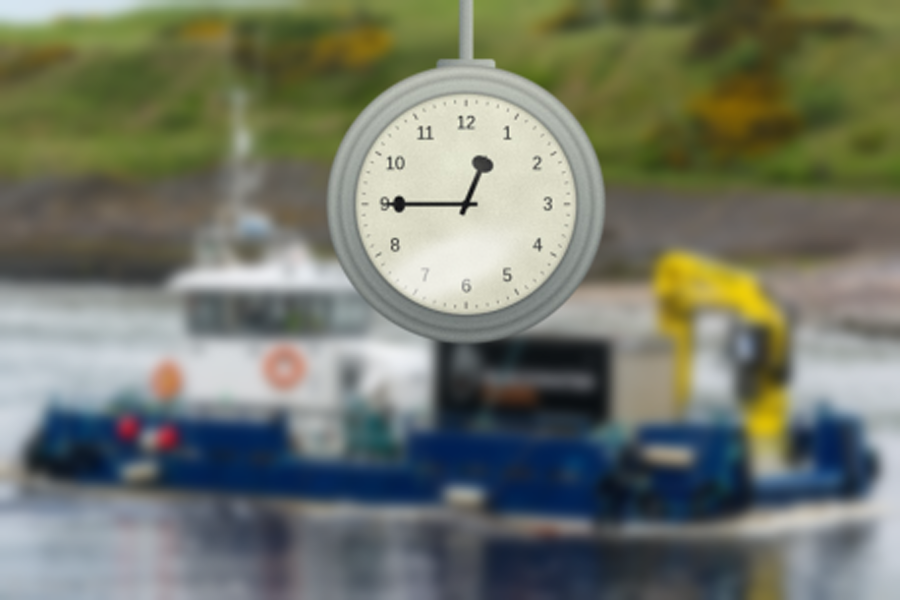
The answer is {"hour": 12, "minute": 45}
